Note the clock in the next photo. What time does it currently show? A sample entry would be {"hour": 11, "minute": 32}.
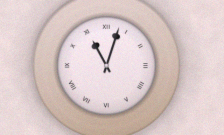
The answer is {"hour": 11, "minute": 3}
